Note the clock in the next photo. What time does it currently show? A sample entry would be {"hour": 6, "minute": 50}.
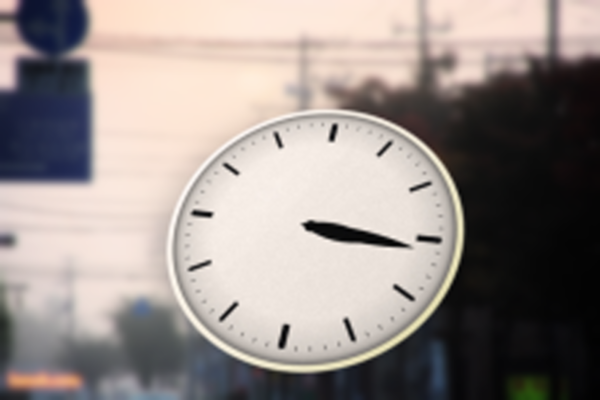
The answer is {"hour": 3, "minute": 16}
